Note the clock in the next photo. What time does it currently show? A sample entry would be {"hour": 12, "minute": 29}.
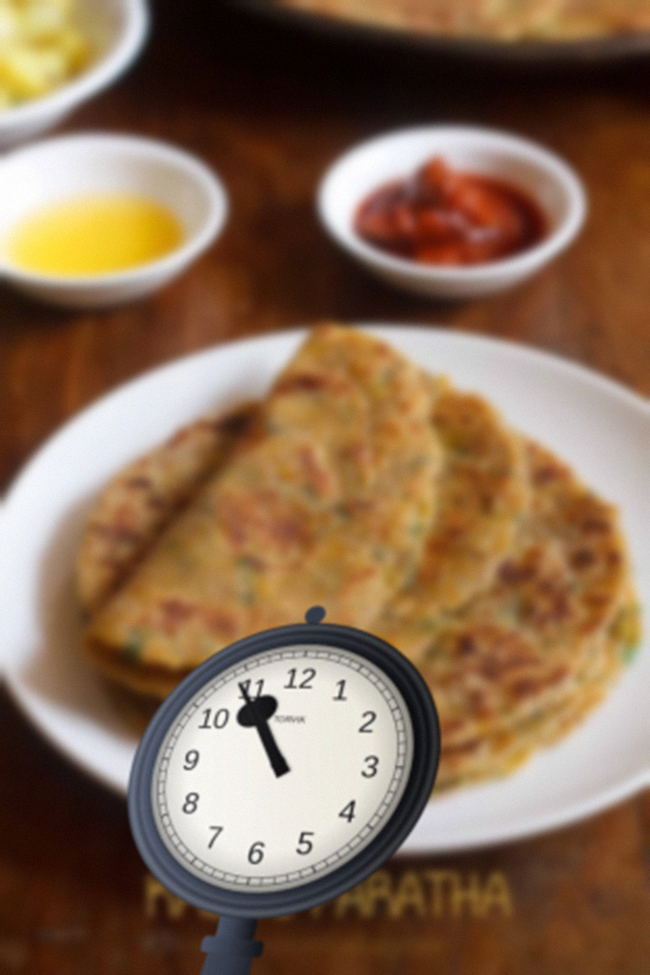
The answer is {"hour": 10, "minute": 54}
